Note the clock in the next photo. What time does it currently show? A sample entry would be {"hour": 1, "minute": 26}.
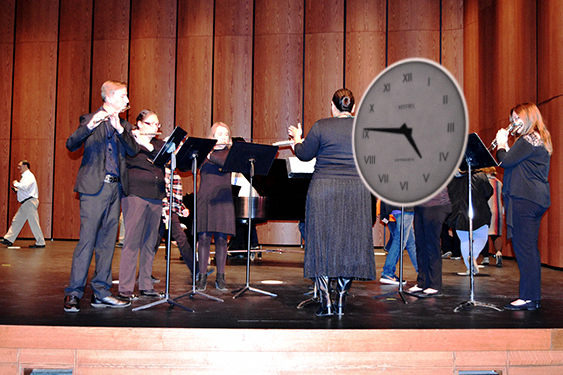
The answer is {"hour": 4, "minute": 46}
